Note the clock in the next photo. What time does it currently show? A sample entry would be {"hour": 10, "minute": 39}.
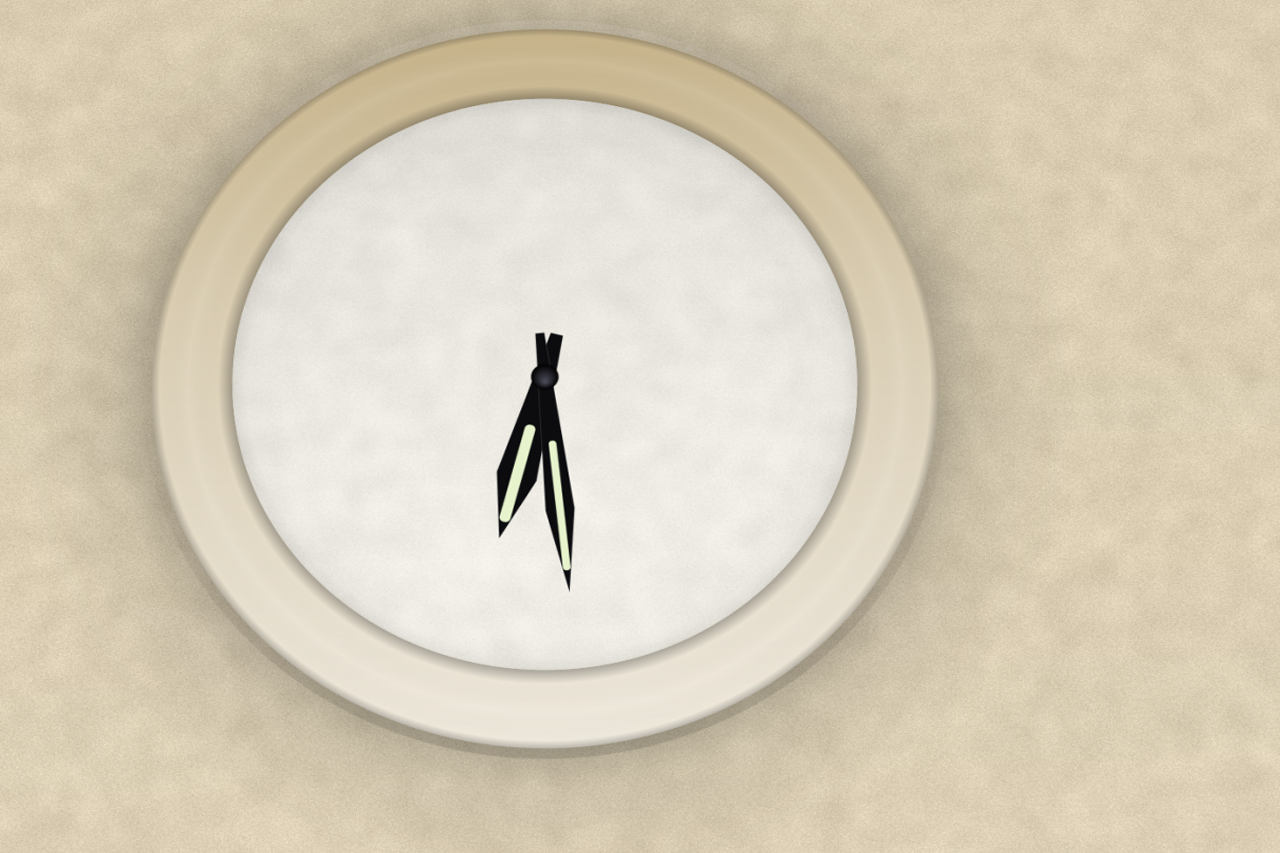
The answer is {"hour": 6, "minute": 29}
